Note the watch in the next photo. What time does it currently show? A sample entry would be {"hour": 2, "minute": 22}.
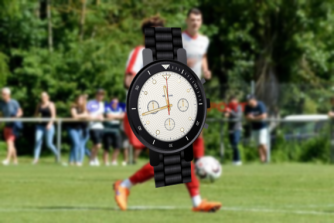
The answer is {"hour": 11, "minute": 43}
